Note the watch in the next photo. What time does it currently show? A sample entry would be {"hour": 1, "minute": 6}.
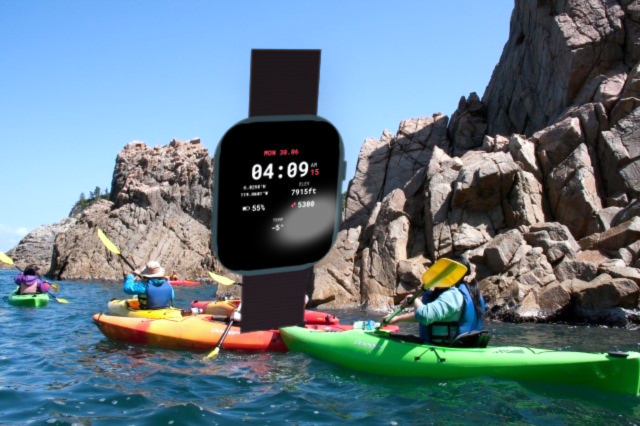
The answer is {"hour": 4, "minute": 9}
